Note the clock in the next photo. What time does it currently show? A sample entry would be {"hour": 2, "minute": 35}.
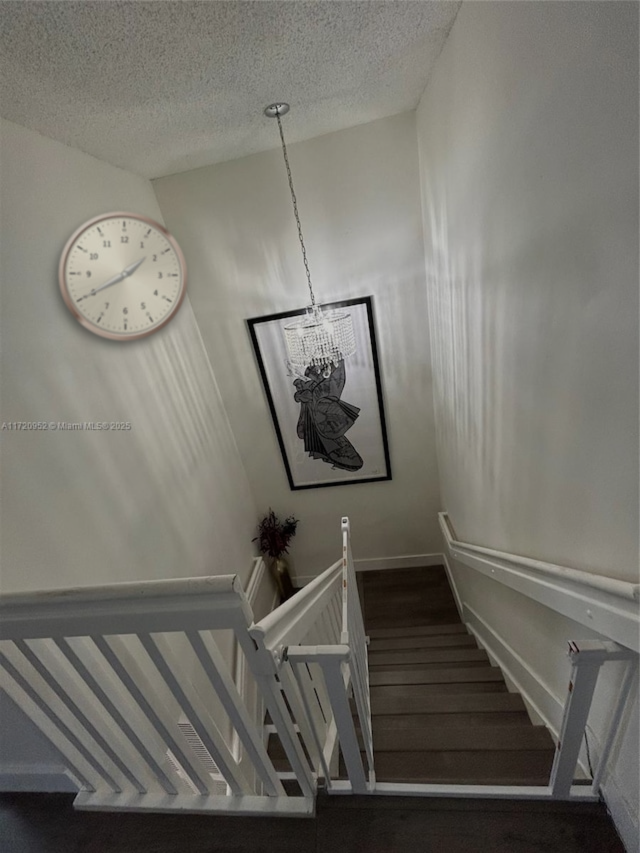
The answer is {"hour": 1, "minute": 40}
